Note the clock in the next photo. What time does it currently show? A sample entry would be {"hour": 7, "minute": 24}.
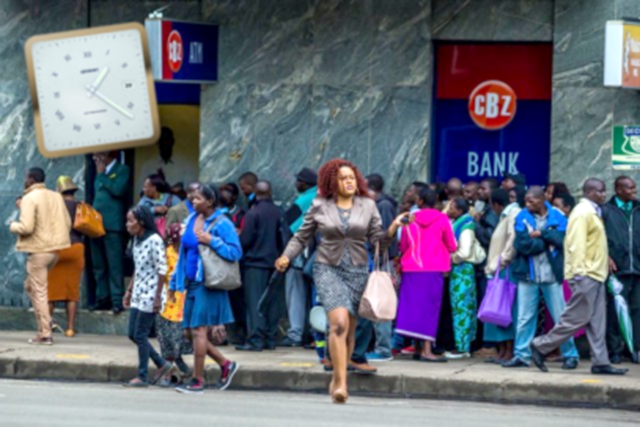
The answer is {"hour": 1, "minute": 22}
